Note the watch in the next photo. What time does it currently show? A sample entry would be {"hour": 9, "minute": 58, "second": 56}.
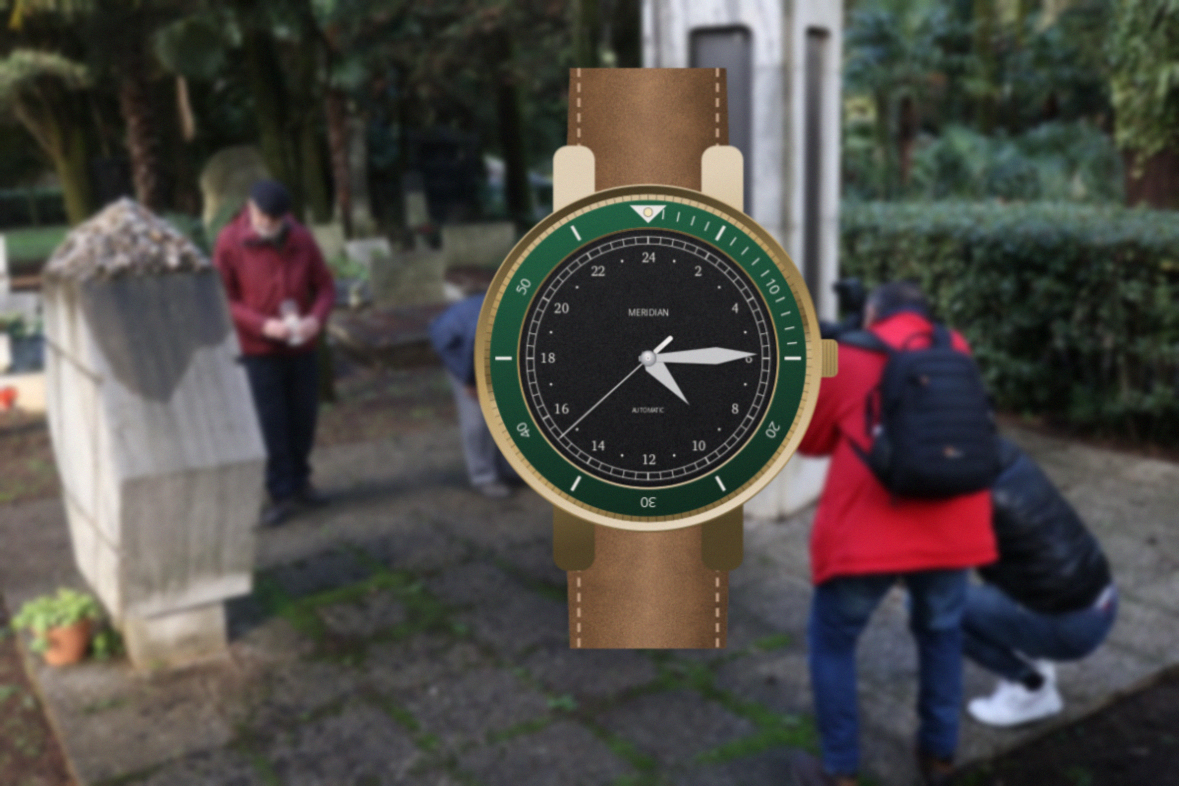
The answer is {"hour": 9, "minute": 14, "second": 38}
